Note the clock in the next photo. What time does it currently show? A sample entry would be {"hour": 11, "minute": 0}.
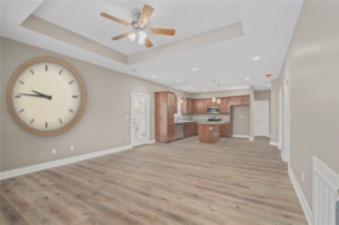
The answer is {"hour": 9, "minute": 46}
